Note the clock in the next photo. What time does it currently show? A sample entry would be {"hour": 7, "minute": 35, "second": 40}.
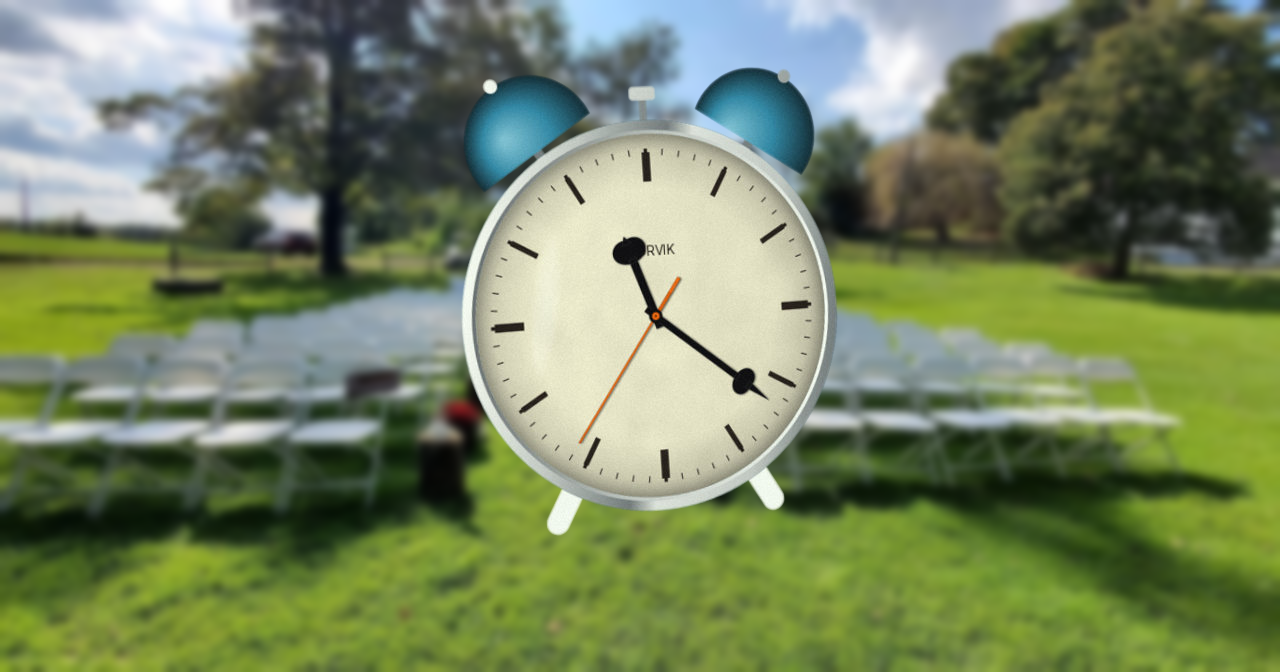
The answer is {"hour": 11, "minute": 21, "second": 36}
